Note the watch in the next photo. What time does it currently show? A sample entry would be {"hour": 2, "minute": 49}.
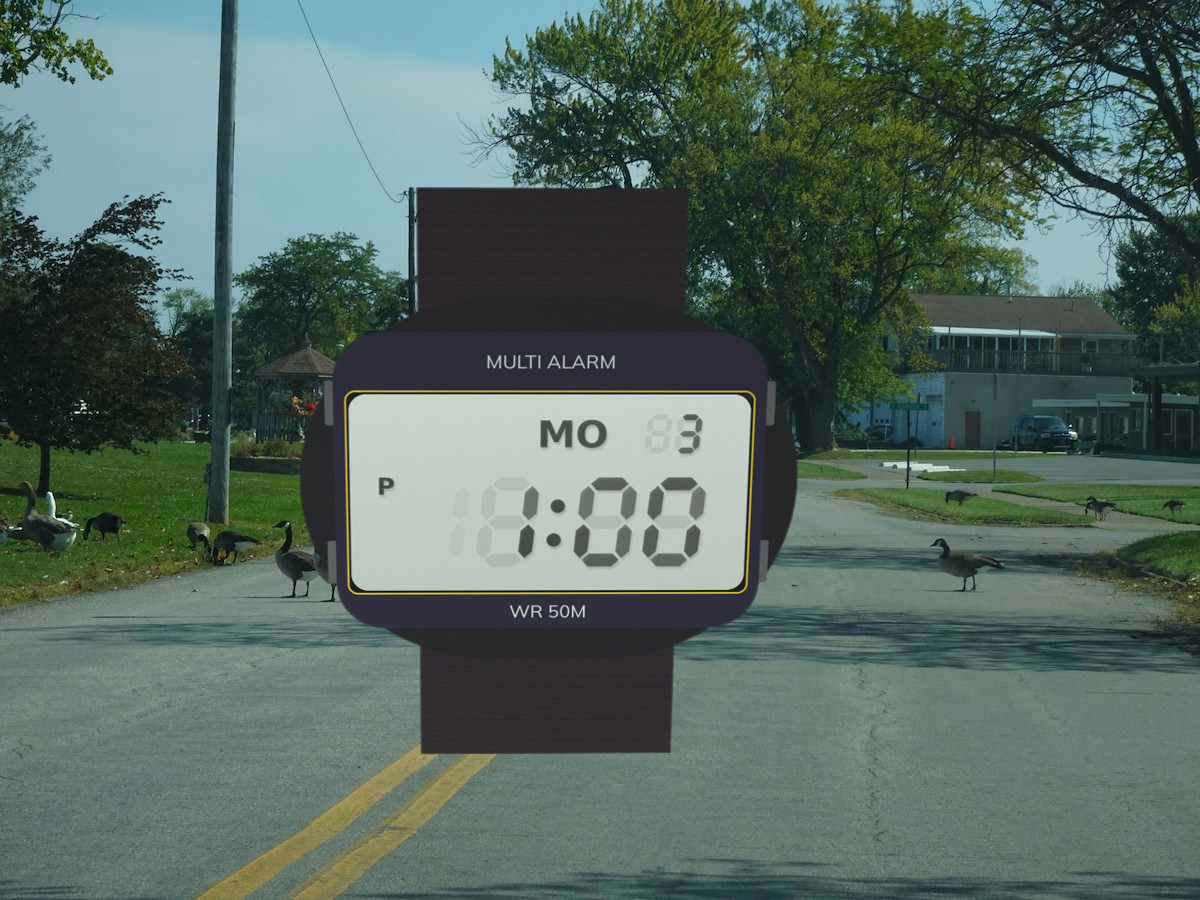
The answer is {"hour": 1, "minute": 0}
